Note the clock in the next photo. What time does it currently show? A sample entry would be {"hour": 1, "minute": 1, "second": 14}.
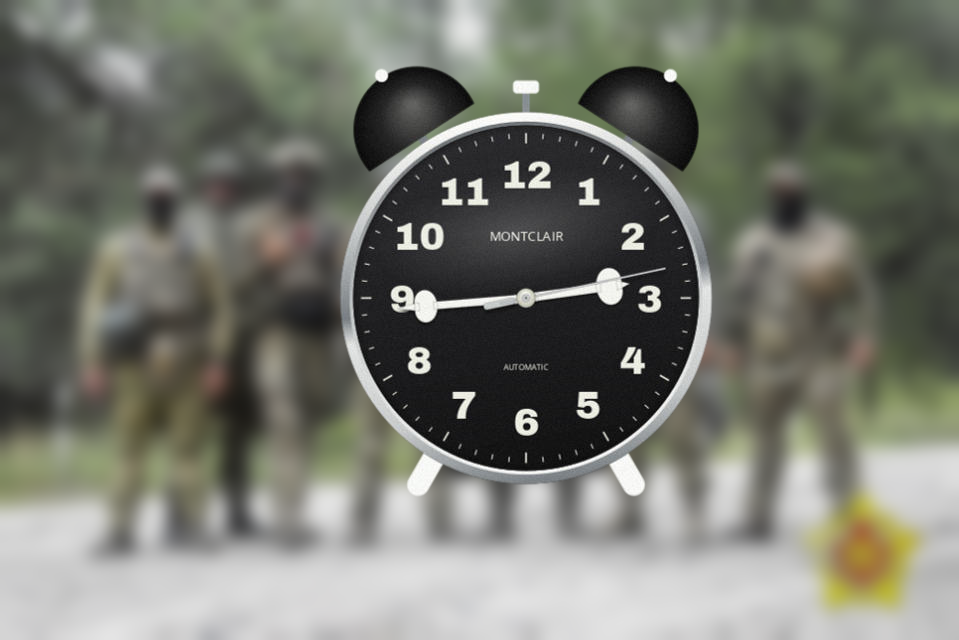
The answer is {"hour": 2, "minute": 44, "second": 13}
